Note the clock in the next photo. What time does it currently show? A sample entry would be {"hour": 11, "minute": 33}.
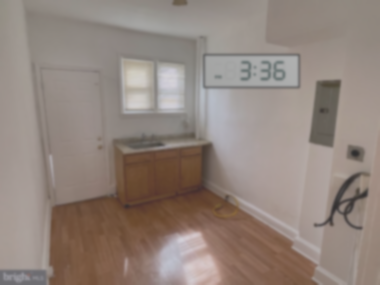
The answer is {"hour": 3, "minute": 36}
